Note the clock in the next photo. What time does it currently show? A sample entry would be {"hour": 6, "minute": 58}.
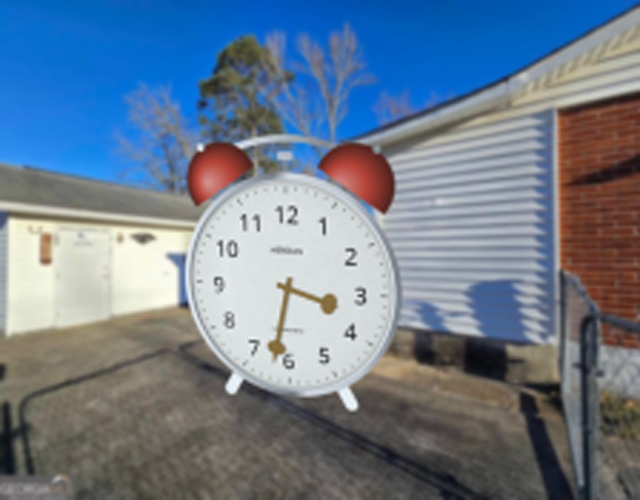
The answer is {"hour": 3, "minute": 32}
